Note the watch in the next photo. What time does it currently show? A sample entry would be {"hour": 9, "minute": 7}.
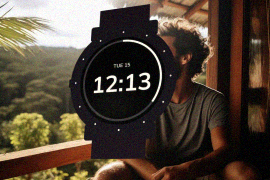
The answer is {"hour": 12, "minute": 13}
